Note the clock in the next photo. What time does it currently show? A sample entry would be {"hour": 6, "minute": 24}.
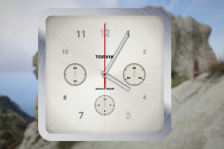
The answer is {"hour": 4, "minute": 5}
